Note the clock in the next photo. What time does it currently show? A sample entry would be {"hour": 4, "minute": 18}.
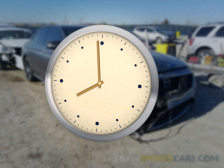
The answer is {"hour": 7, "minute": 59}
